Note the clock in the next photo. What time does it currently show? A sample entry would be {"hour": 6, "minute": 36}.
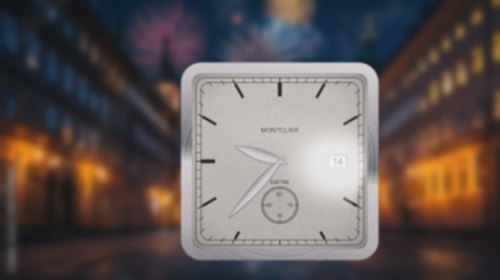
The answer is {"hour": 9, "minute": 37}
